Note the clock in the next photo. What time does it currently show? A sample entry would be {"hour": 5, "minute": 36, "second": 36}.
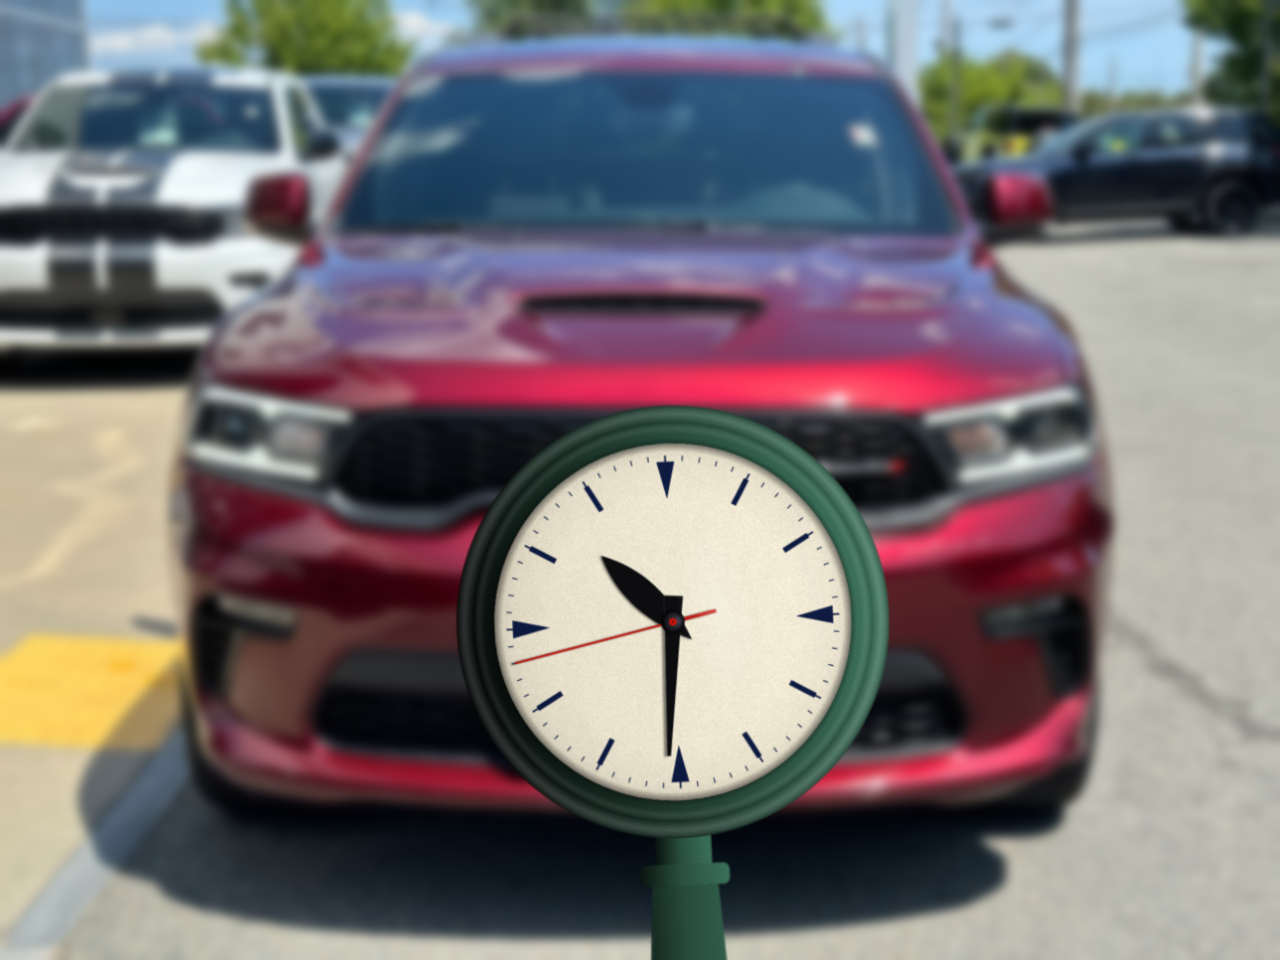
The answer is {"hour": 10, "minute": 30, "second": 43}
